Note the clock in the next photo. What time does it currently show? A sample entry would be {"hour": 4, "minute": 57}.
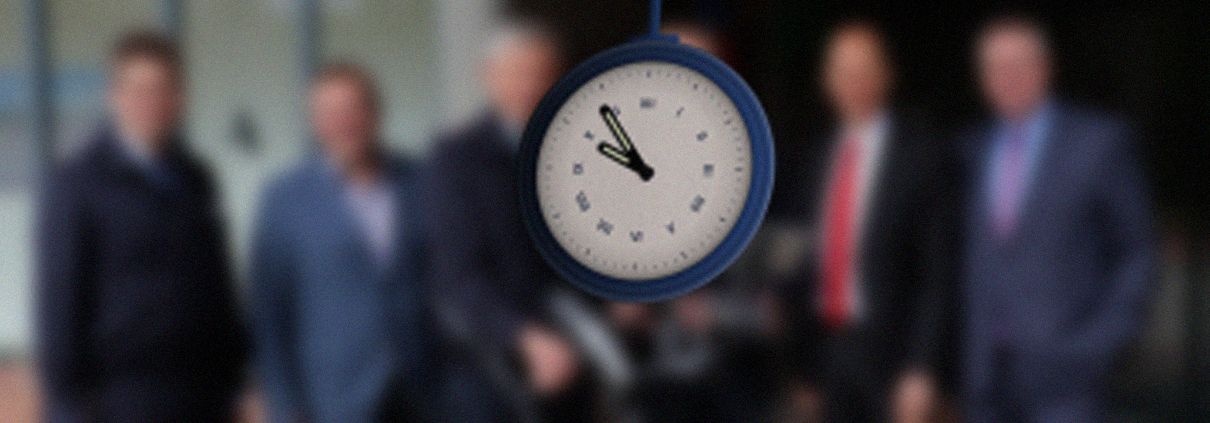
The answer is {"hour": 9, "minute": 54}
